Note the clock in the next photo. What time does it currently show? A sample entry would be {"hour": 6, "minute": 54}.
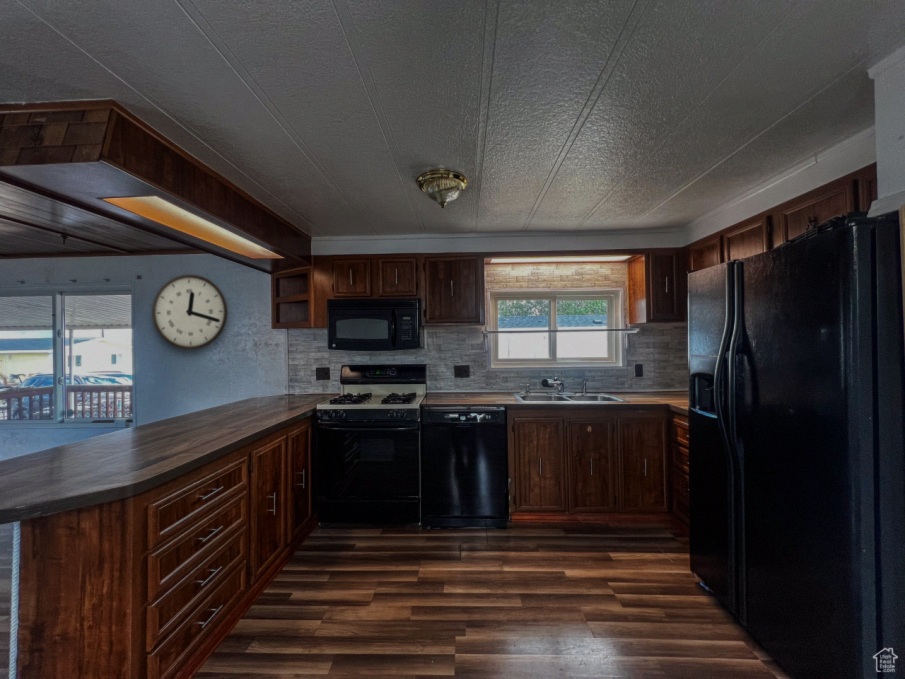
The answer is {"hour": 12, "minute": 18}
